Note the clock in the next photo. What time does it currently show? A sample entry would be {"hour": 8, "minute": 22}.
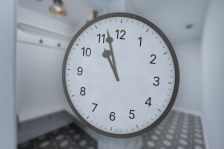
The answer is {"hour": 10, "minute": 57}
